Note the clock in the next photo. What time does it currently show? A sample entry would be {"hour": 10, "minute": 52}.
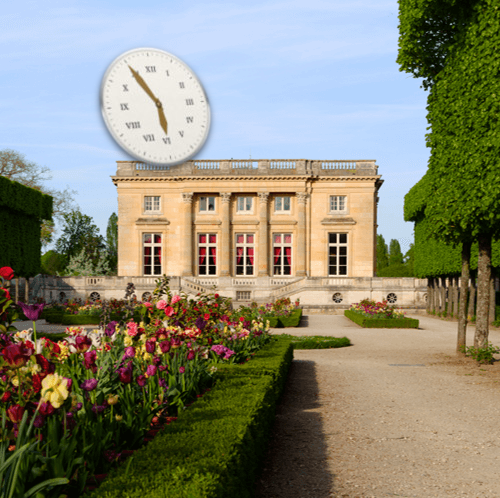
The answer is {"hour": 5, "minute": 55}
